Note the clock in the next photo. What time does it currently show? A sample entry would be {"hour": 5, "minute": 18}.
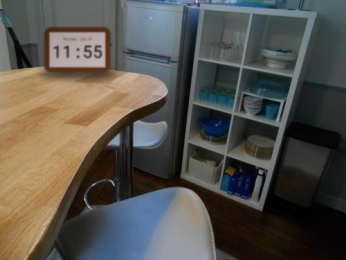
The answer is {"hour": 11, "minute": 55}
